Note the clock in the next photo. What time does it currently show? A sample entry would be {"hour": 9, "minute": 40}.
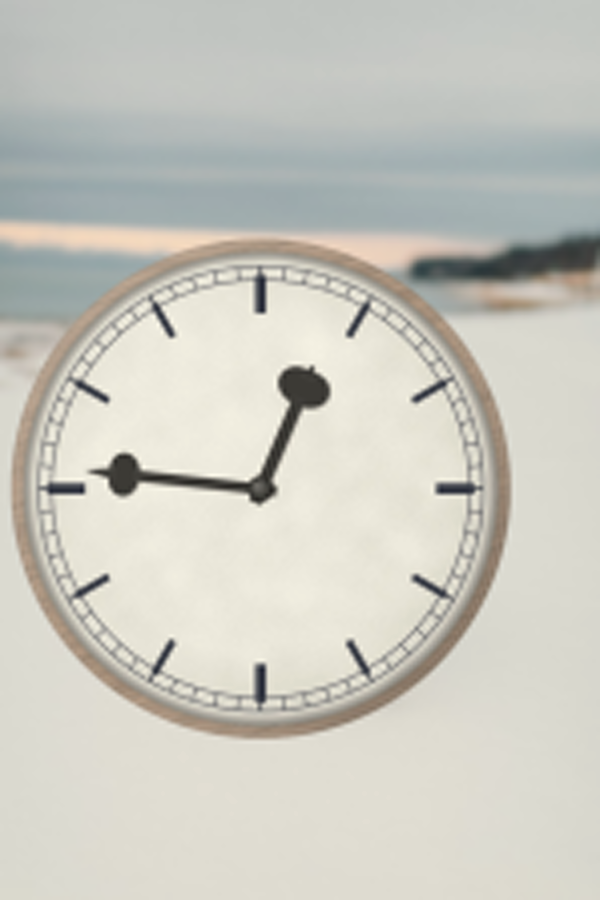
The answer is {"hour": 12, "minute": 46}
